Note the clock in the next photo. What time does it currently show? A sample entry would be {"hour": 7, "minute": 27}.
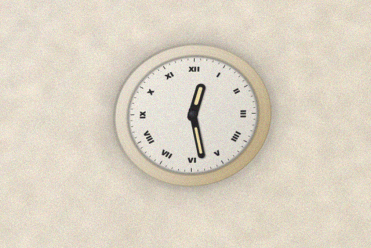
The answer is {"hour": 12, "minute": 28}
